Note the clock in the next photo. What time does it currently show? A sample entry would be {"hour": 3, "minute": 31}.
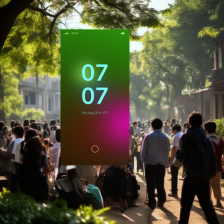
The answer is {"hour": 7, "minute": 7}
